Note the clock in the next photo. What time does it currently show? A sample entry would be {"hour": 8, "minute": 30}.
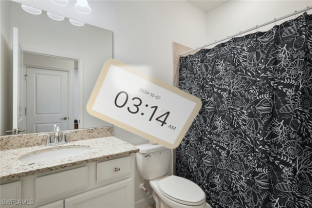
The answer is {"hour": 3, "minute": 14}
